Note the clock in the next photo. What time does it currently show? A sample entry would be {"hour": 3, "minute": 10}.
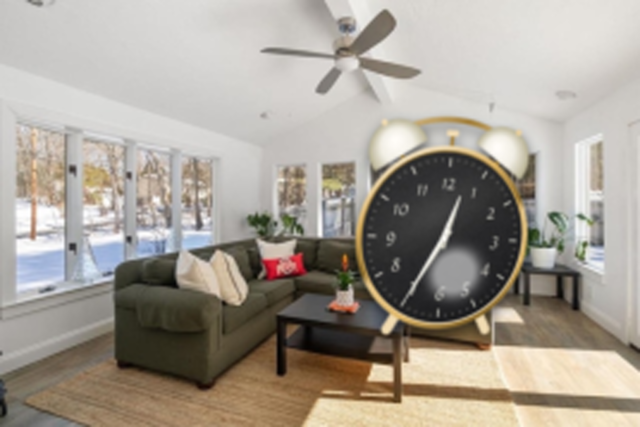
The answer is {"hour": 12, "minute": 35}
